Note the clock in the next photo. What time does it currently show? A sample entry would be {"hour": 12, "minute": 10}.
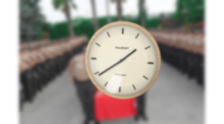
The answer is {"hour": 1, "minute": 39}
